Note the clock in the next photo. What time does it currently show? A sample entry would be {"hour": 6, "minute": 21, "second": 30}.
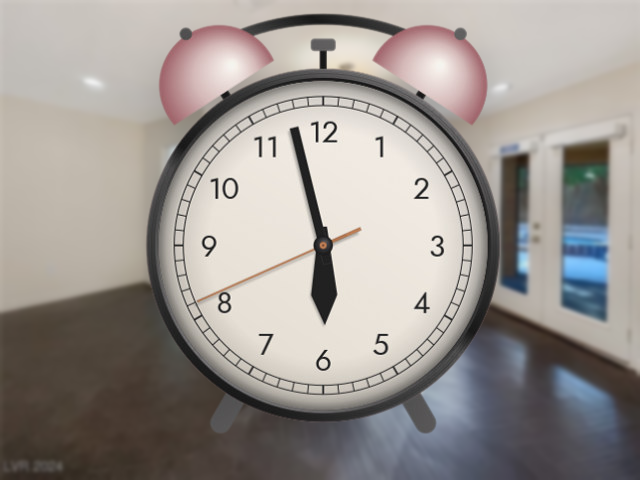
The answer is {"hour": 5, "minute": 57, "second": 41}
